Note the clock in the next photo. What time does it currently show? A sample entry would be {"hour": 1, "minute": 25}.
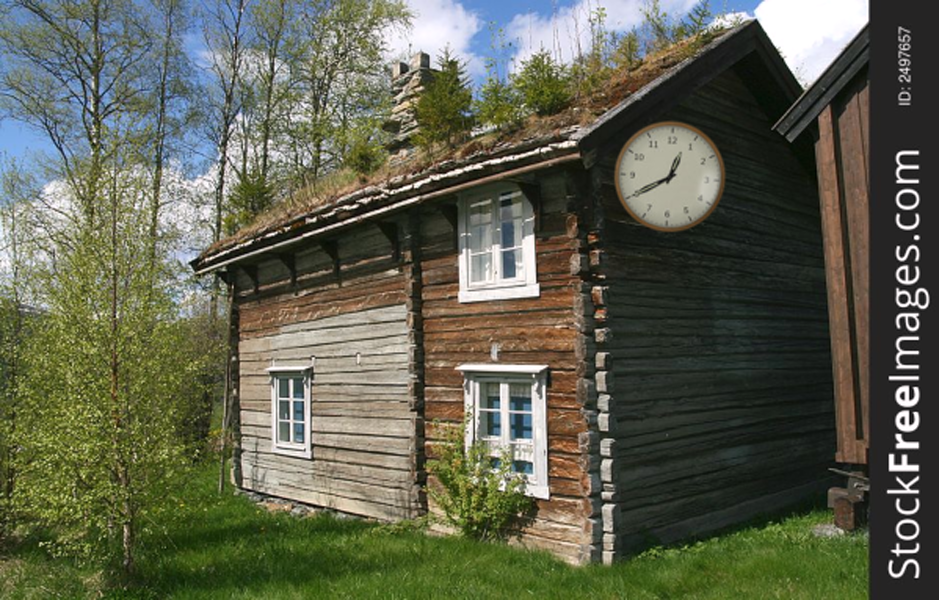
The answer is {"hour": 12, "minute": 40}
